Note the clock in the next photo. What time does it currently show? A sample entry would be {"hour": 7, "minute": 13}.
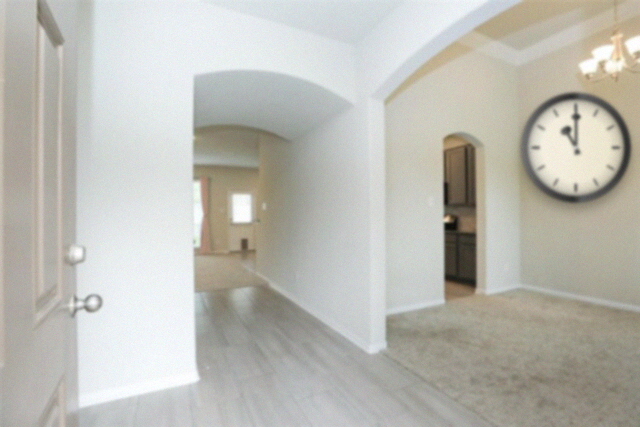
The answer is {"hour": 11, "minute": 0}
